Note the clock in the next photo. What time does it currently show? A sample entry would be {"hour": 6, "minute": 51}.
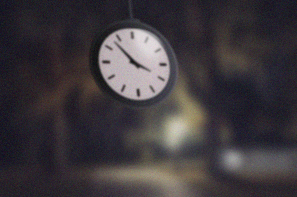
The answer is {"hour": 3, "minute": 53}
